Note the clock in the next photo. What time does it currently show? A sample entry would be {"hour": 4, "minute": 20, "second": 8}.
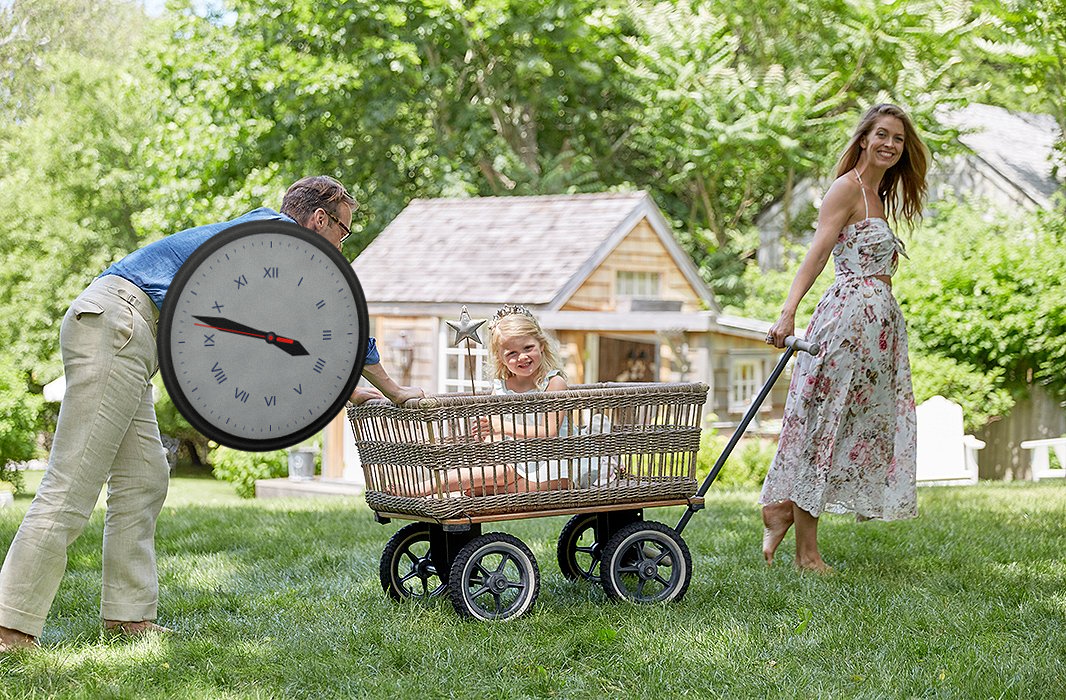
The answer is {"hour": 3, "minute": 47, "second": 47}
